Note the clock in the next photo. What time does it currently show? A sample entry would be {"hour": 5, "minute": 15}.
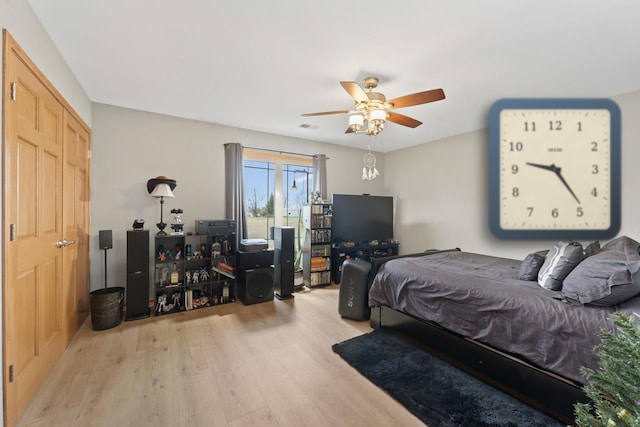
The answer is {"hour": 9, "minute": 24}
